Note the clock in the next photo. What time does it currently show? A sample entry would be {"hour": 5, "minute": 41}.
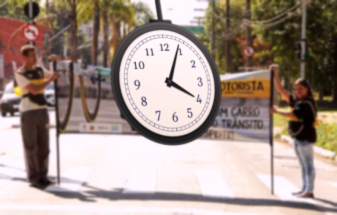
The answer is {"hour": 4, "minute": 4}
